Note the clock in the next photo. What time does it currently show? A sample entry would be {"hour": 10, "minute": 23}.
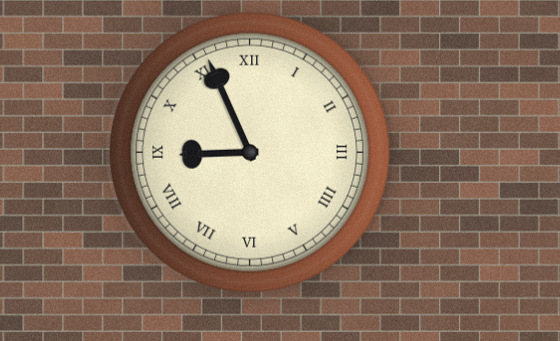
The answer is {"hour": 8, "minute": 56}
